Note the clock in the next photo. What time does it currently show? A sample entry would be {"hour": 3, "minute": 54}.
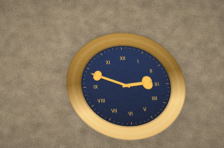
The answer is {"hour": 2, "minute": 49}
